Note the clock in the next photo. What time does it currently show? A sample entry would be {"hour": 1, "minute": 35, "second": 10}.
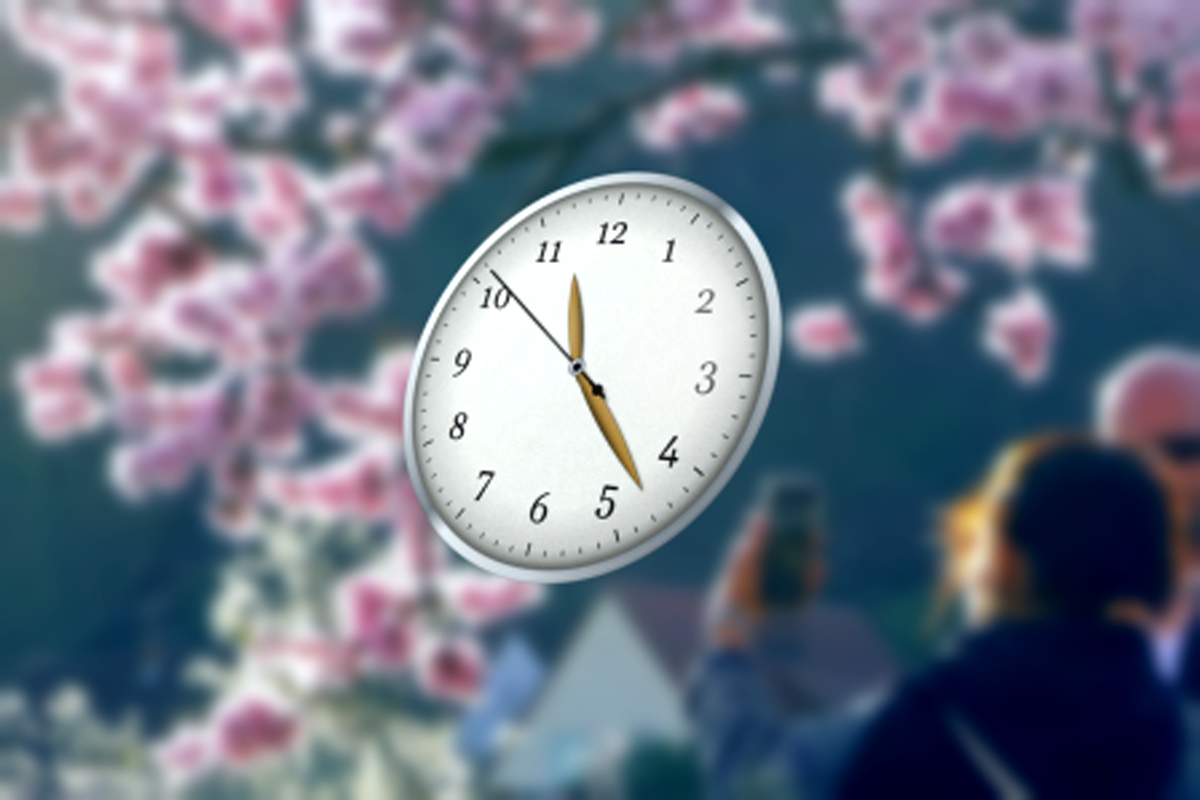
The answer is {"hour": 11, "minute": 22, "second": 51}
